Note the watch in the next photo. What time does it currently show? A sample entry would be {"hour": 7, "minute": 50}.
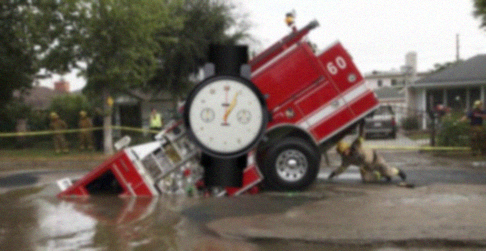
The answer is {"hour": 1, "minute": 4}
